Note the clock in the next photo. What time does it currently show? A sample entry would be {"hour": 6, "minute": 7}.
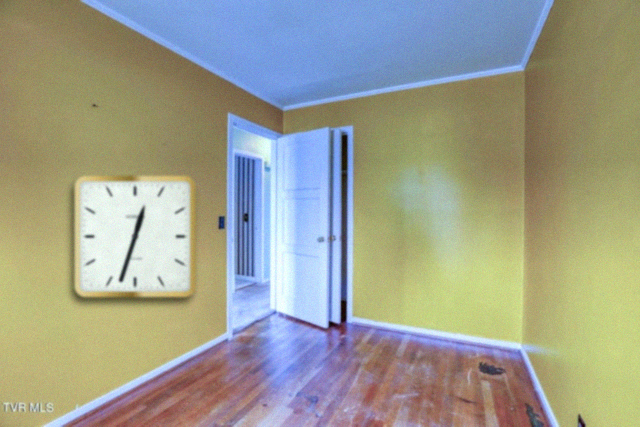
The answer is {"hour": 12, "minute": 33}
